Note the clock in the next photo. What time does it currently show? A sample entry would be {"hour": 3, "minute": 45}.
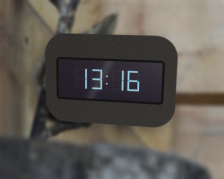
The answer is {"hour": 13, "minute": 16}
